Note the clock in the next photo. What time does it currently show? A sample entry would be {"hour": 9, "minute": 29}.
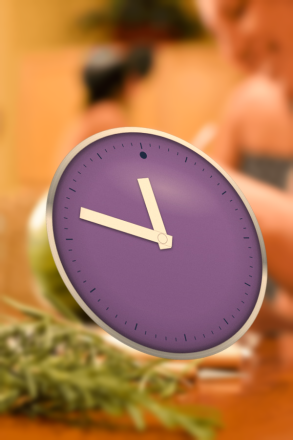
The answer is {"hour": 11, "minute": 48}
